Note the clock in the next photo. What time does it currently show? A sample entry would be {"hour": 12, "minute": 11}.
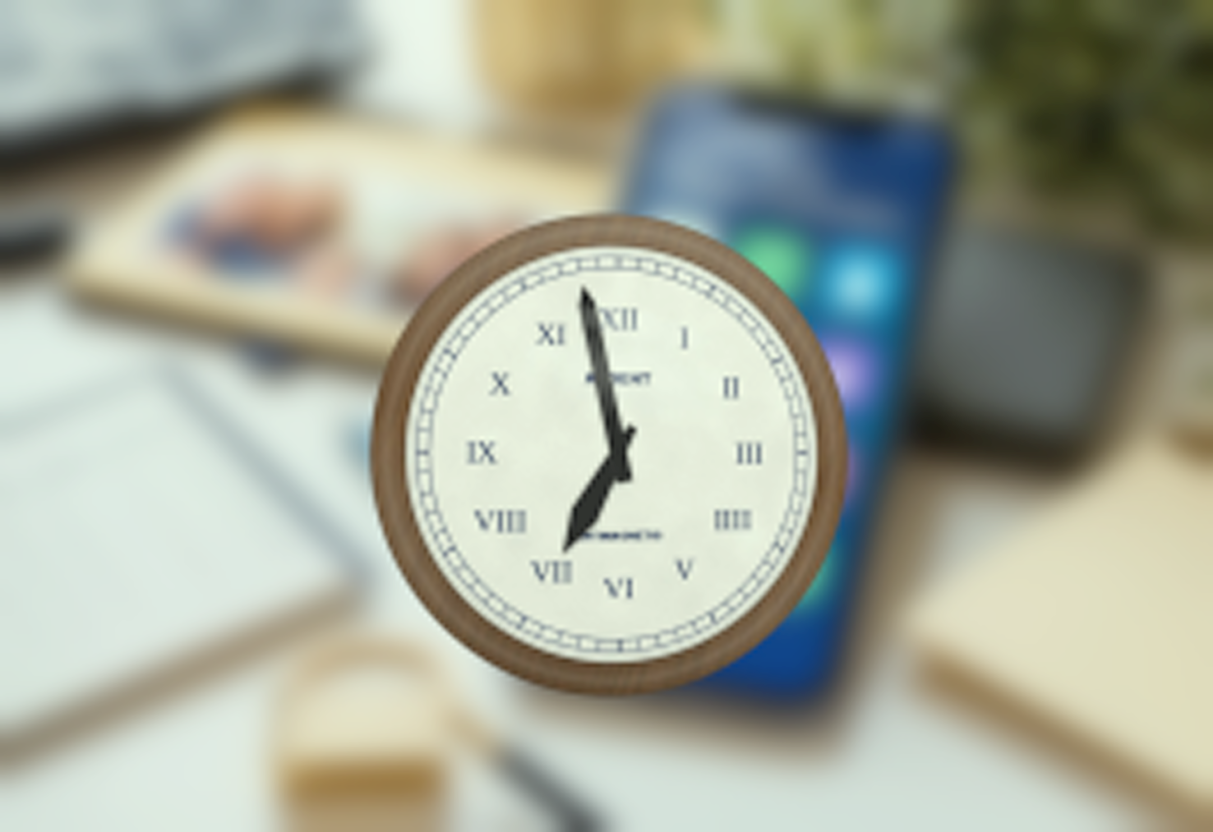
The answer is {"hour": 6, "minute": 58}
